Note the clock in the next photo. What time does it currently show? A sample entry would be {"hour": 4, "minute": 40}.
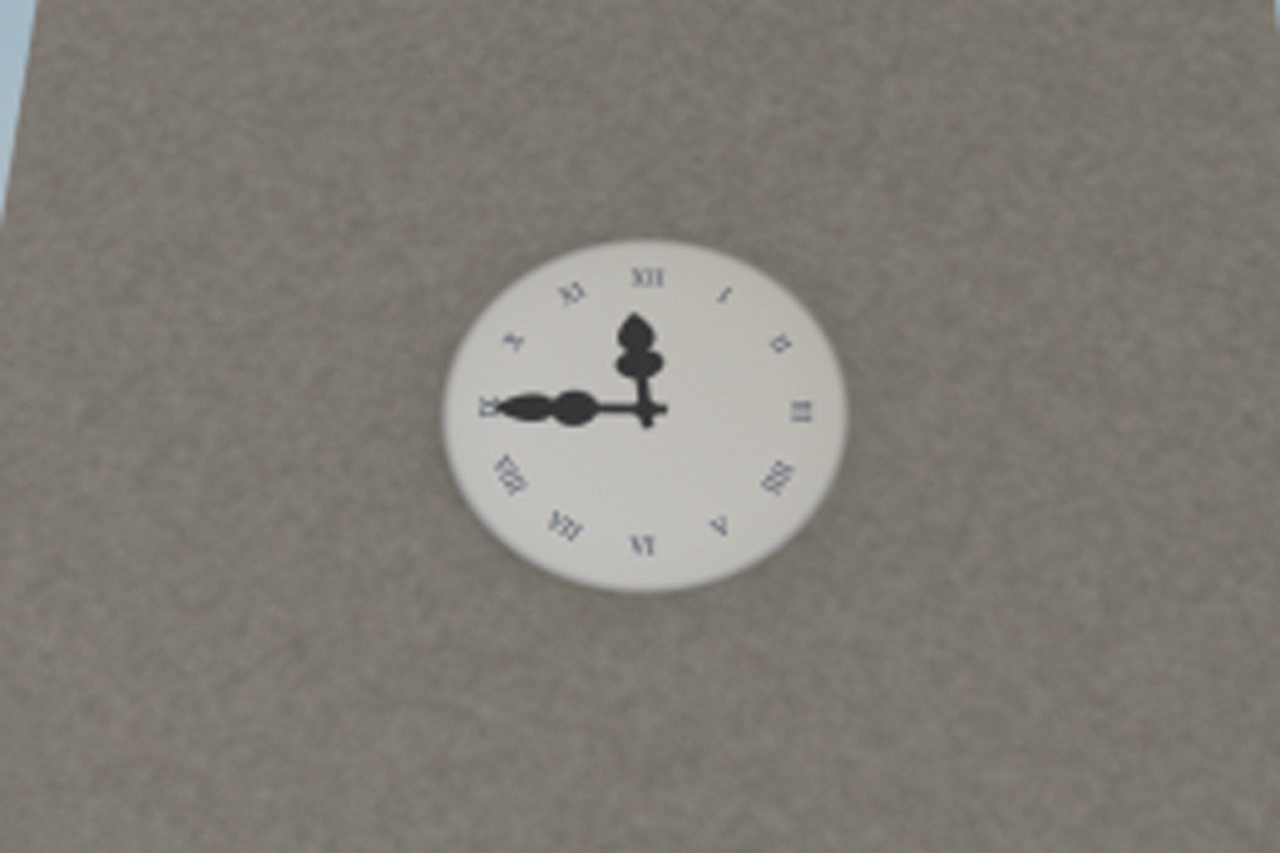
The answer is {"hour": 11, "minute": 45}
